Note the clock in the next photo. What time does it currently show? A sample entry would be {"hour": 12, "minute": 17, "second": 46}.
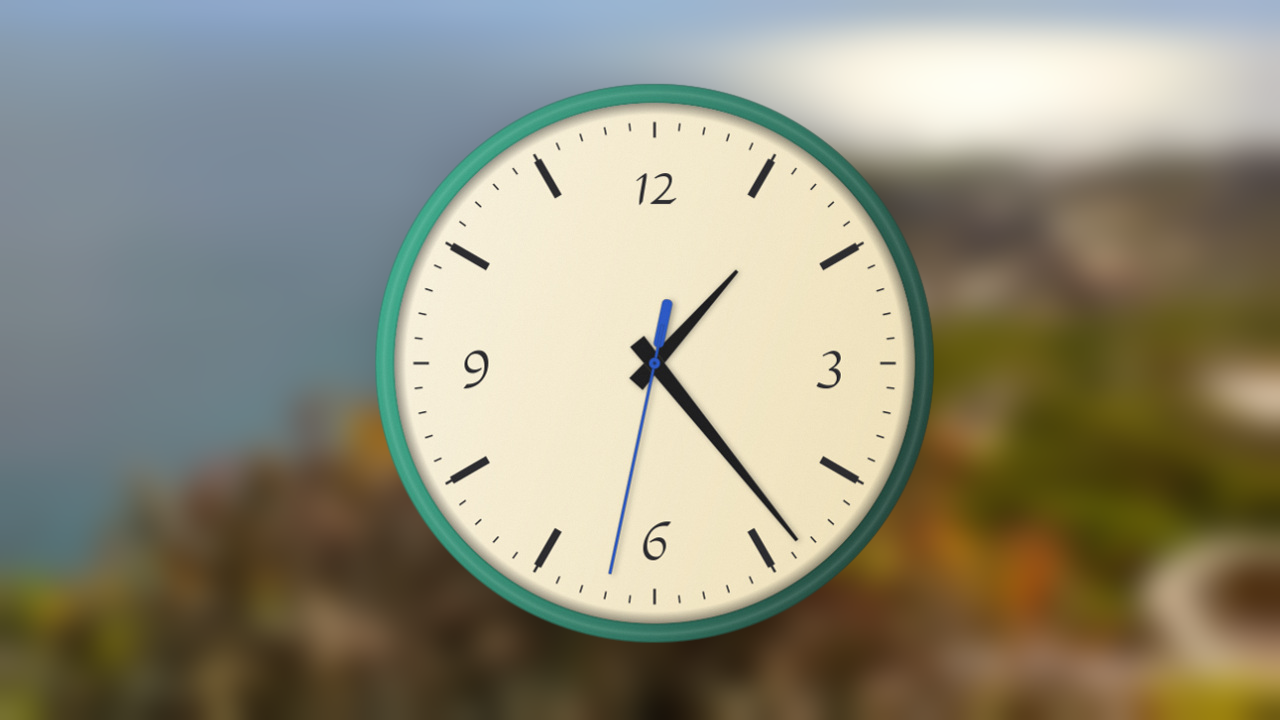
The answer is {"hour": 1, "minute": 23, "second": 32}
